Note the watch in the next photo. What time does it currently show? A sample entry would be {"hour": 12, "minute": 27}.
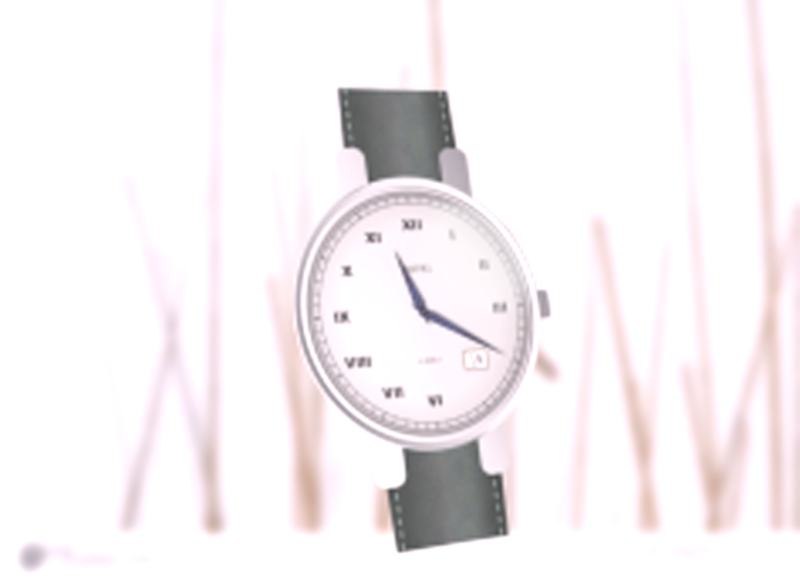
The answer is {"hour": 11, "minute": 20}
